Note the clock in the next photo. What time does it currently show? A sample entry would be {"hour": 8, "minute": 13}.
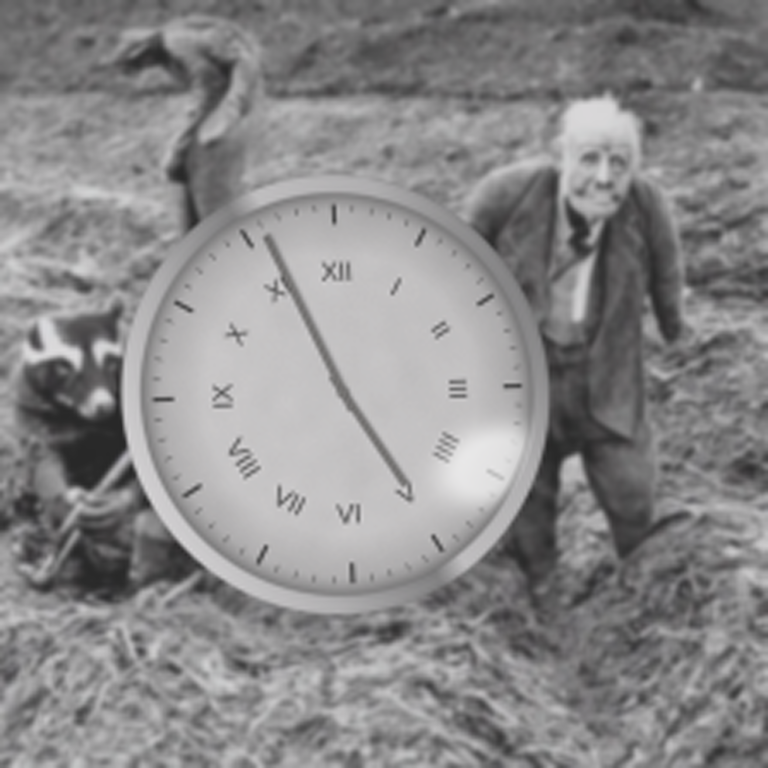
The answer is {"hour": 4, "minute": 56}
